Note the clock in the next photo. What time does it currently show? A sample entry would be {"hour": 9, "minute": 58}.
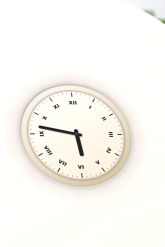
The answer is {"hour": 5, "minute": 47}
